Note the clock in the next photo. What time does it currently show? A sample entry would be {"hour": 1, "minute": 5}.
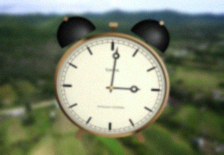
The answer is {"hour": 3, "minute": 1}
